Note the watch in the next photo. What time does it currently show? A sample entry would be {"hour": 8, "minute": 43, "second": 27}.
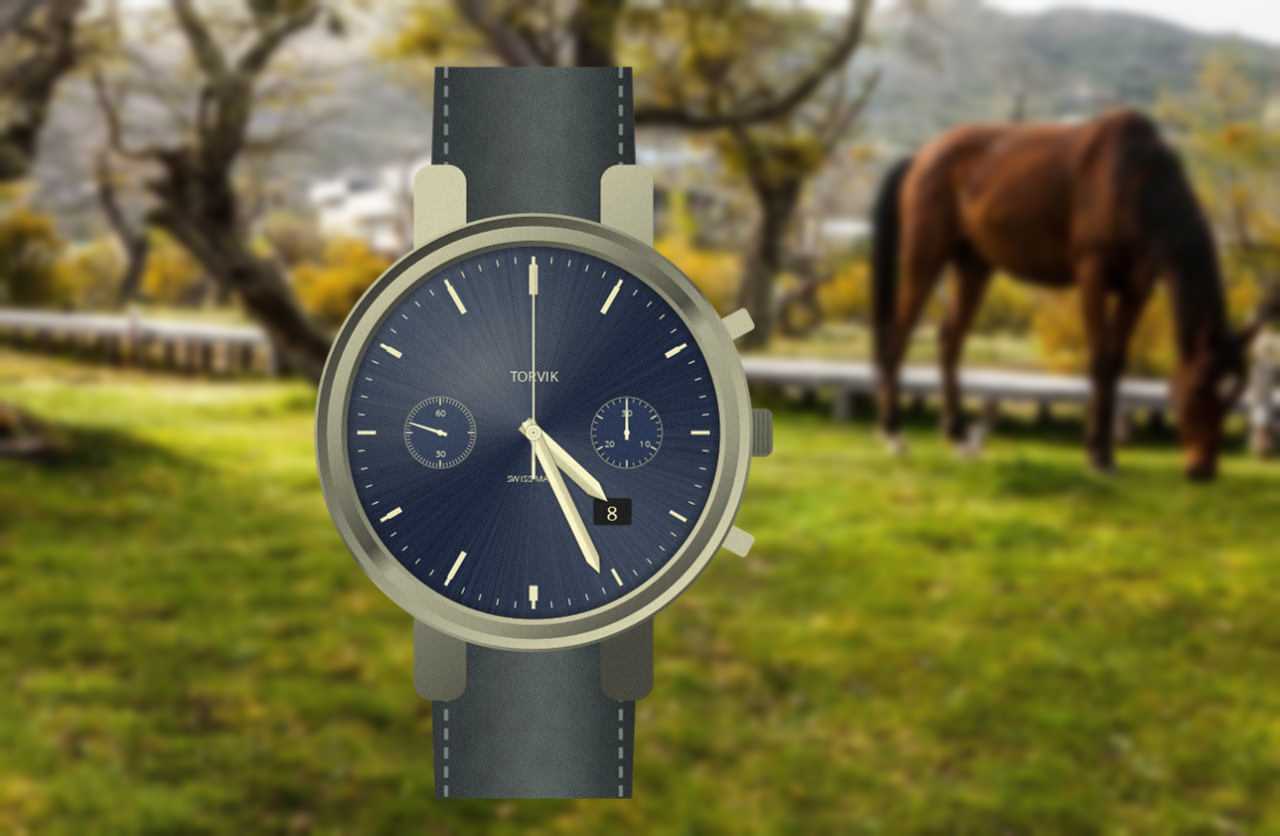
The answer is {"hour": 4, "minute": 25, "second": 48}
